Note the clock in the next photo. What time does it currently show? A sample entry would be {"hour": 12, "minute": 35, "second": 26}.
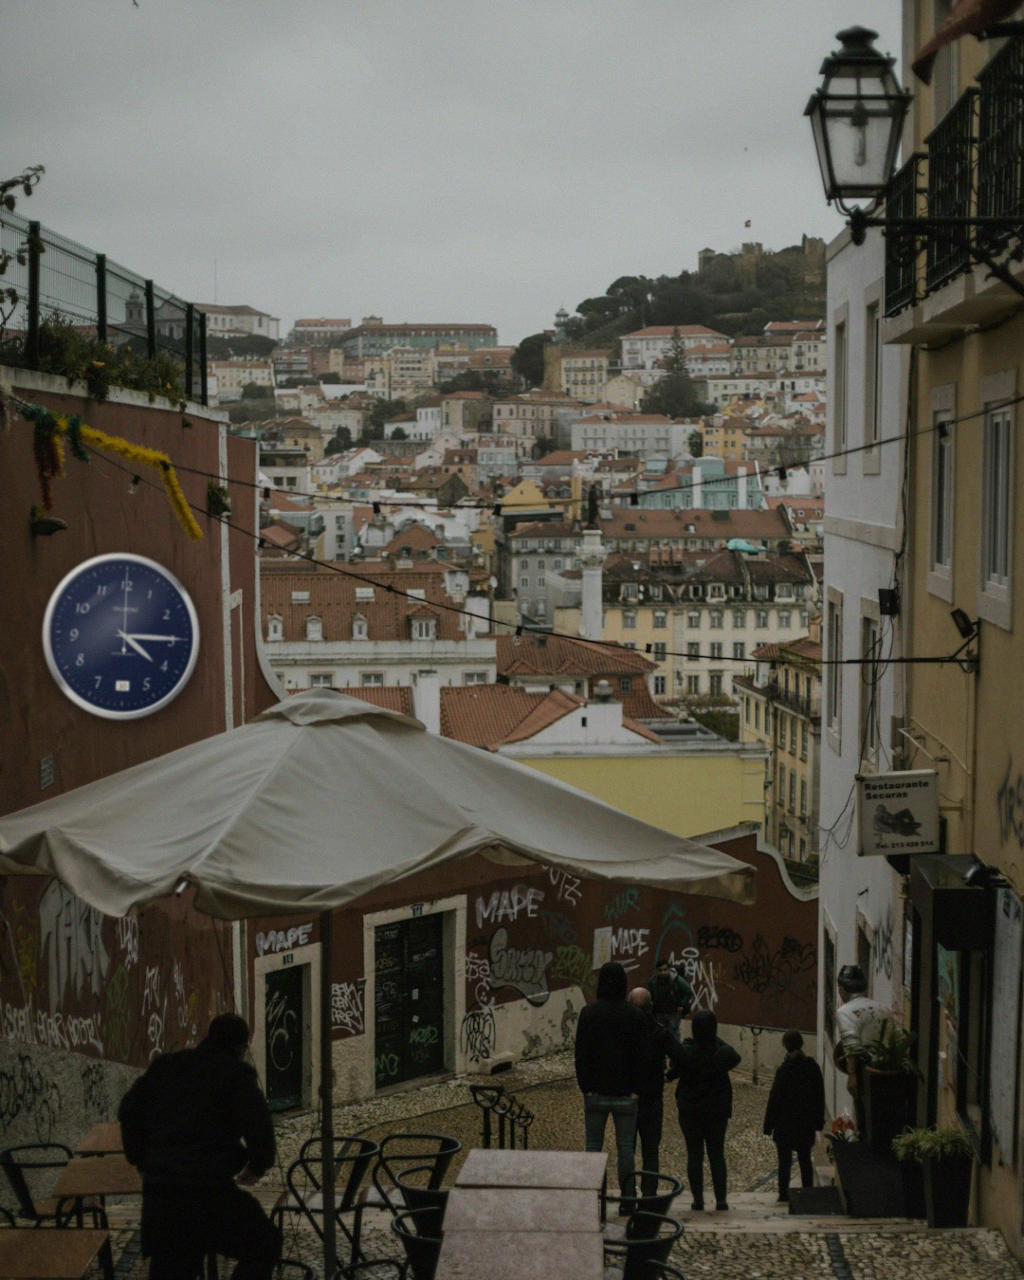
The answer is {"hour": 4, "minute": 15, "second": 0}
